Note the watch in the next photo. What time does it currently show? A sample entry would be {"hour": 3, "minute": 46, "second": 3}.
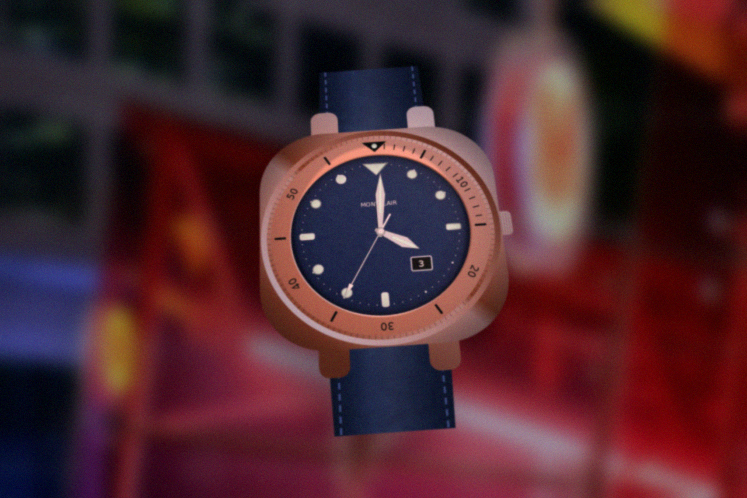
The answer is {"hour": 4, "minute": 0, "second": 35}
